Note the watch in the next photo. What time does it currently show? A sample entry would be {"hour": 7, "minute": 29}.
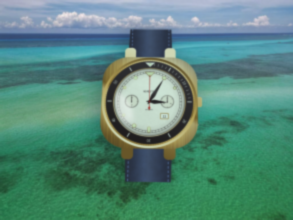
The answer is {"hour": 3, "minute": 5}
